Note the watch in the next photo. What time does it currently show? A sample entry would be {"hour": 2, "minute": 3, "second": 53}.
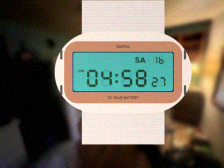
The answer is {"hour": 4, "minute": 58, "second": 27}
